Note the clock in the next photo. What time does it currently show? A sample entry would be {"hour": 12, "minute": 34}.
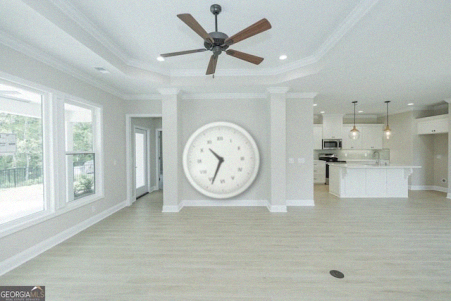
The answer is {"hour": 10, "minute": 34}
